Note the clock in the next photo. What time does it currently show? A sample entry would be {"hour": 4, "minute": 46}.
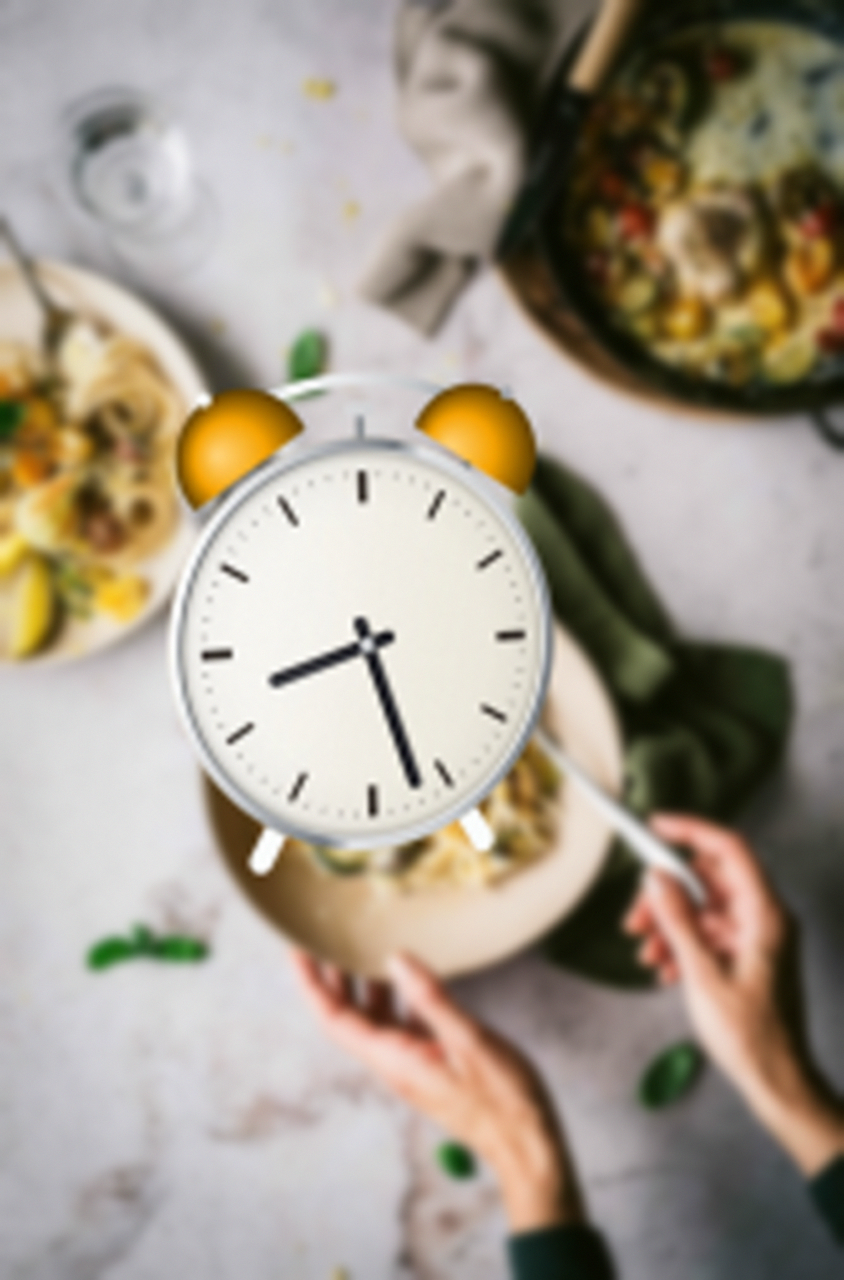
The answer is {"hour": 8, "minute": 27}
